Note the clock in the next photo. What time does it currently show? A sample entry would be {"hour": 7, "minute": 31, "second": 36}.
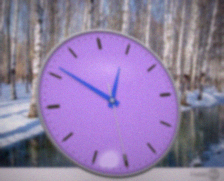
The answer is {"hour": 12, "minute": 51, "second": 30}
